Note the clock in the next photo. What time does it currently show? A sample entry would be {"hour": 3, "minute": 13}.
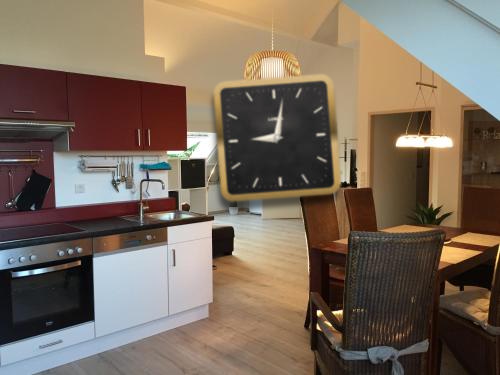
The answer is {"hour": 9, "minute": 2}
